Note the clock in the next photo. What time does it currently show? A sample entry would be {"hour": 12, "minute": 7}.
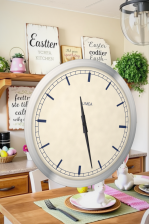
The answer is {"hour": 11, "minute": 27}
